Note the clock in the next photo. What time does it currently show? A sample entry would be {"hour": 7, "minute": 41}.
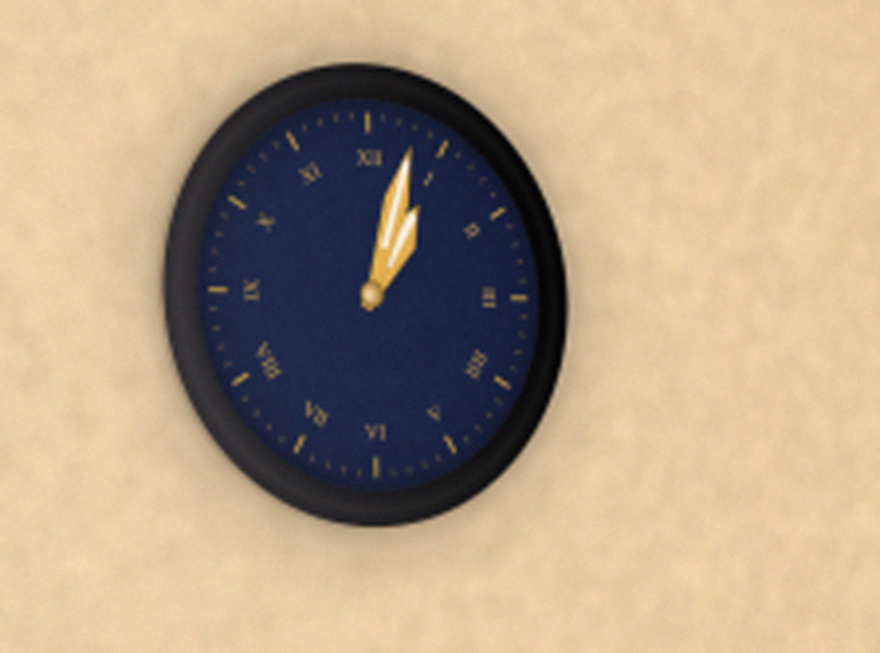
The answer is {"hour": 1, "minute": 3}
